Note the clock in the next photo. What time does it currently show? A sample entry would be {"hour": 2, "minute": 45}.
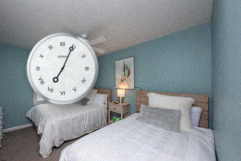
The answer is {"hour": 7, "minute": 4}
